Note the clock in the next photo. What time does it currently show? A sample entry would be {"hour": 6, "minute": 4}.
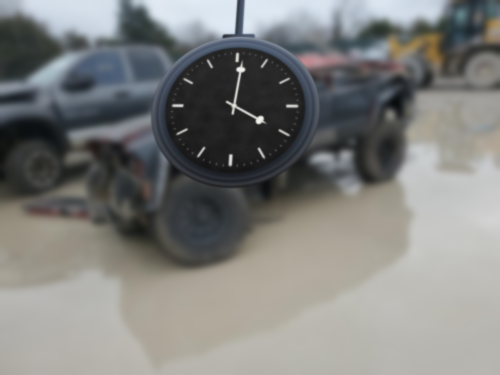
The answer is {"hour": 4, "minute": 1}
